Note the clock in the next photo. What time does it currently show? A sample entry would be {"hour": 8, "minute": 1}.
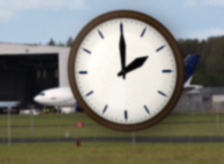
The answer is {"hour": 2, "minute": 0}
